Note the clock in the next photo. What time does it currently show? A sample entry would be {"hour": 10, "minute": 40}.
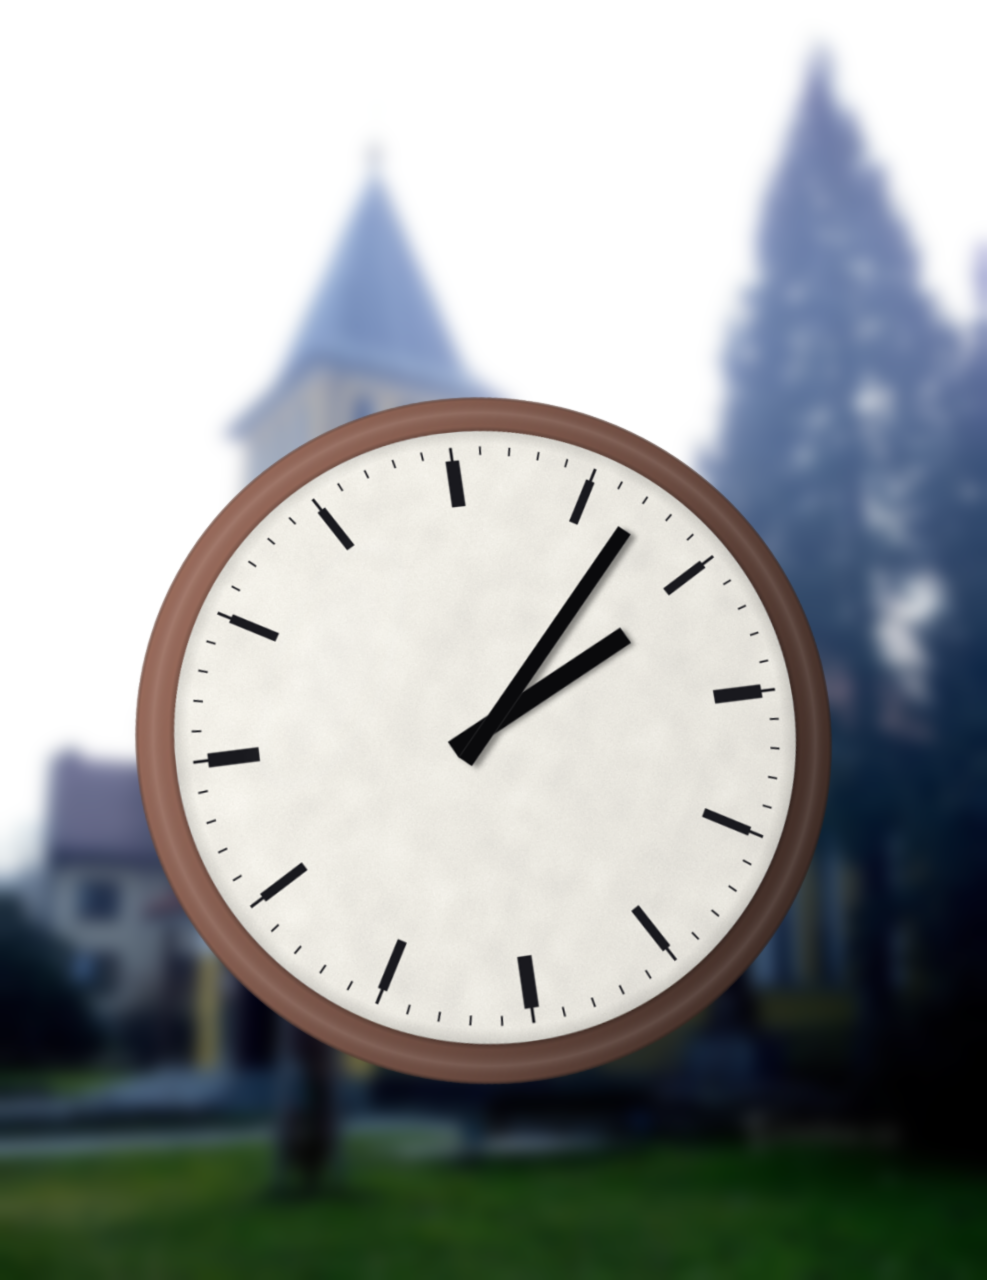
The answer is {"hour": 2, "minute": 7}
